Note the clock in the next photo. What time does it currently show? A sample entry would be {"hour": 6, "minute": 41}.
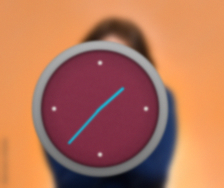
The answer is {"hour": 1, "minute": 37}
